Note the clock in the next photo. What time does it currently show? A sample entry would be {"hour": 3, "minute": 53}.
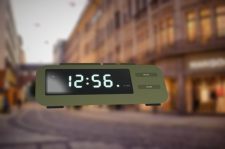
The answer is {"hour": 12, "minute": 56}
